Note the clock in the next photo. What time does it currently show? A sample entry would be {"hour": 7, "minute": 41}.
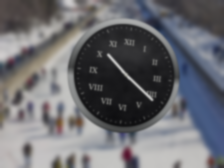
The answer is {"hour": 10, "minute": 21}
